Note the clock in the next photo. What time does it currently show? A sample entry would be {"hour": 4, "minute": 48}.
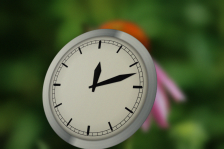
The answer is {"hour": 12, "minute": 12}
